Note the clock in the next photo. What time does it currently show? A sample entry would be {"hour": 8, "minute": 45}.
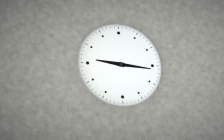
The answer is {"hour": 9, "minute": 16}
